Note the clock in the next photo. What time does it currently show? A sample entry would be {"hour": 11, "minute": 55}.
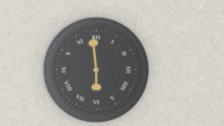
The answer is {"hour": 5, "minute": 59}
